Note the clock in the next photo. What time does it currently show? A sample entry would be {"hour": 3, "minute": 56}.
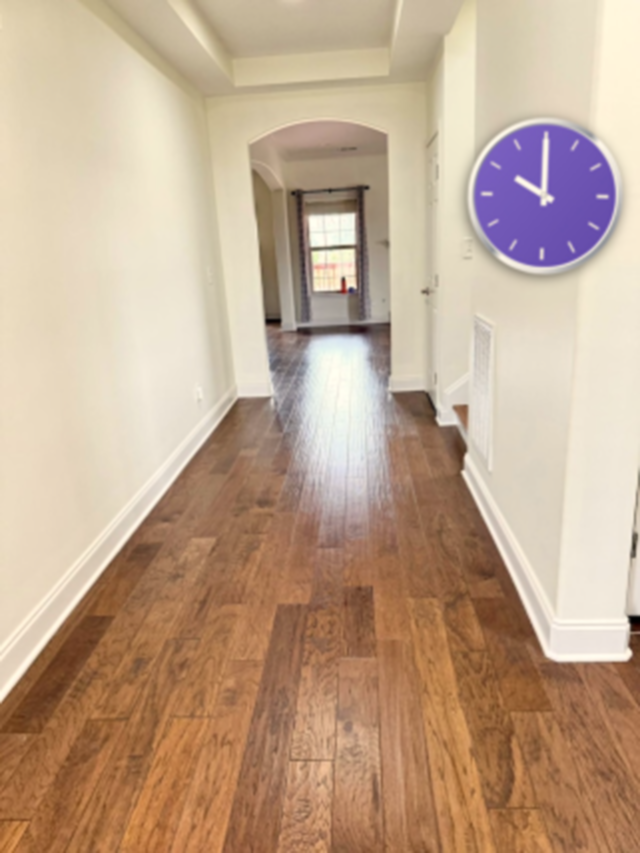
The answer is {"hour": 10, "minute": 0}
